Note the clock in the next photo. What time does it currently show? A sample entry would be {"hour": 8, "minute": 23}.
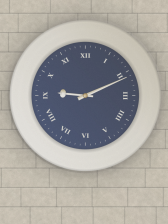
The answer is {"hour": 9, "minute": 11}
